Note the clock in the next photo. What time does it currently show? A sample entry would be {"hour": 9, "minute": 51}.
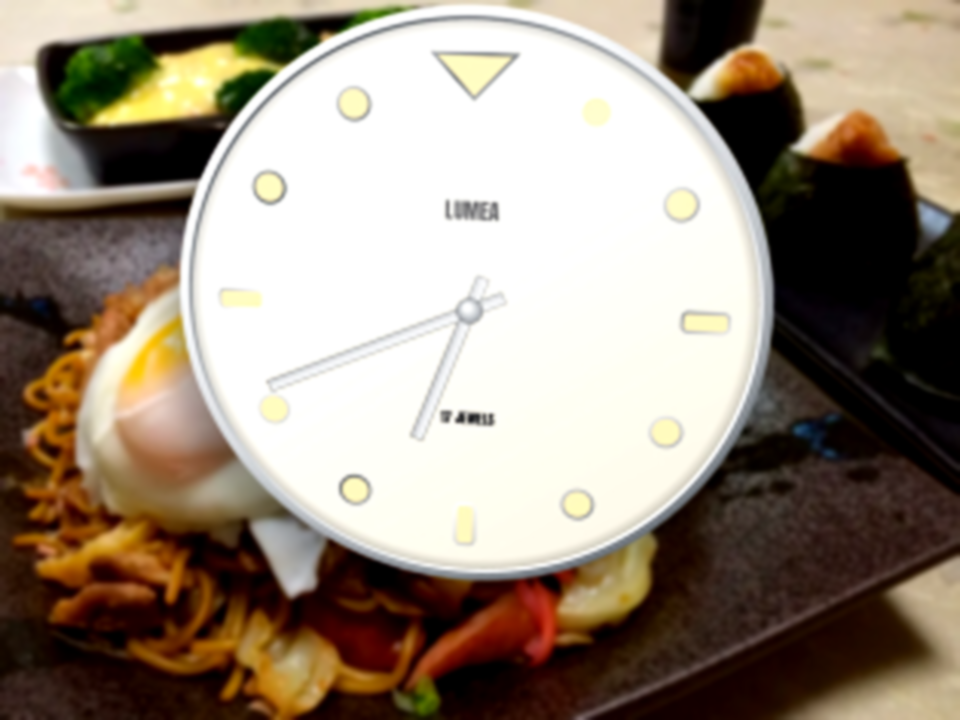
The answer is {"hour": 6, "minute": 41}
